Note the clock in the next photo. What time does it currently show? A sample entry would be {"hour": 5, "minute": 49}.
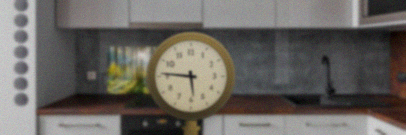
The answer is {"hour": 5, "minute": 46}
